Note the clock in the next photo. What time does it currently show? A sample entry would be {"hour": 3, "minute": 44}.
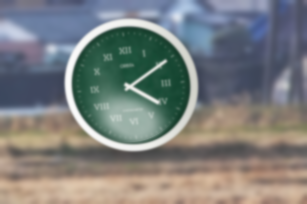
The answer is {"hour": 4, "minute": 10}
